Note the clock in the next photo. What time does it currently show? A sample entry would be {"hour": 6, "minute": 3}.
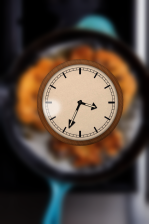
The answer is {"hour": 3, "minute": 34}
